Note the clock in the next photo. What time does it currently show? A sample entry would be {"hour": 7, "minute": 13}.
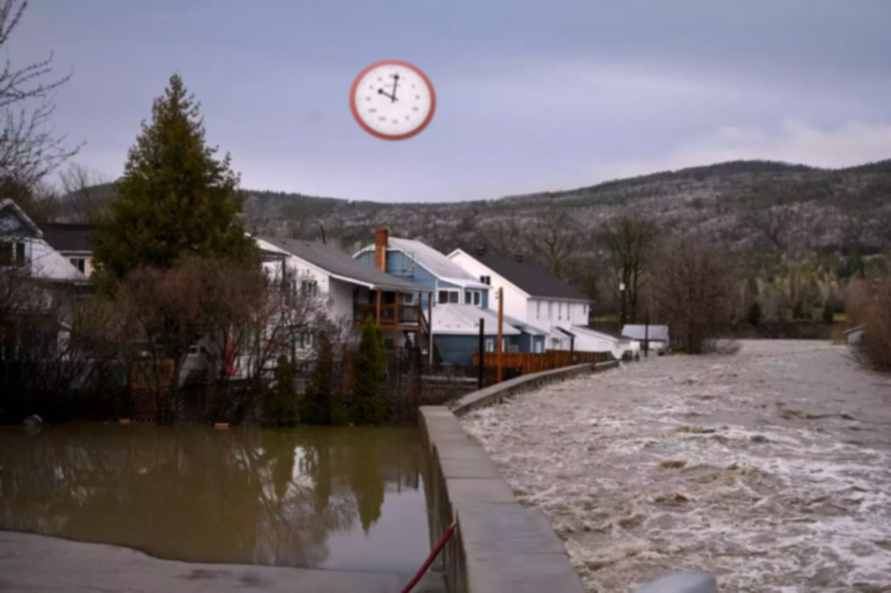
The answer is {"hour": 10, "minute": 2}
